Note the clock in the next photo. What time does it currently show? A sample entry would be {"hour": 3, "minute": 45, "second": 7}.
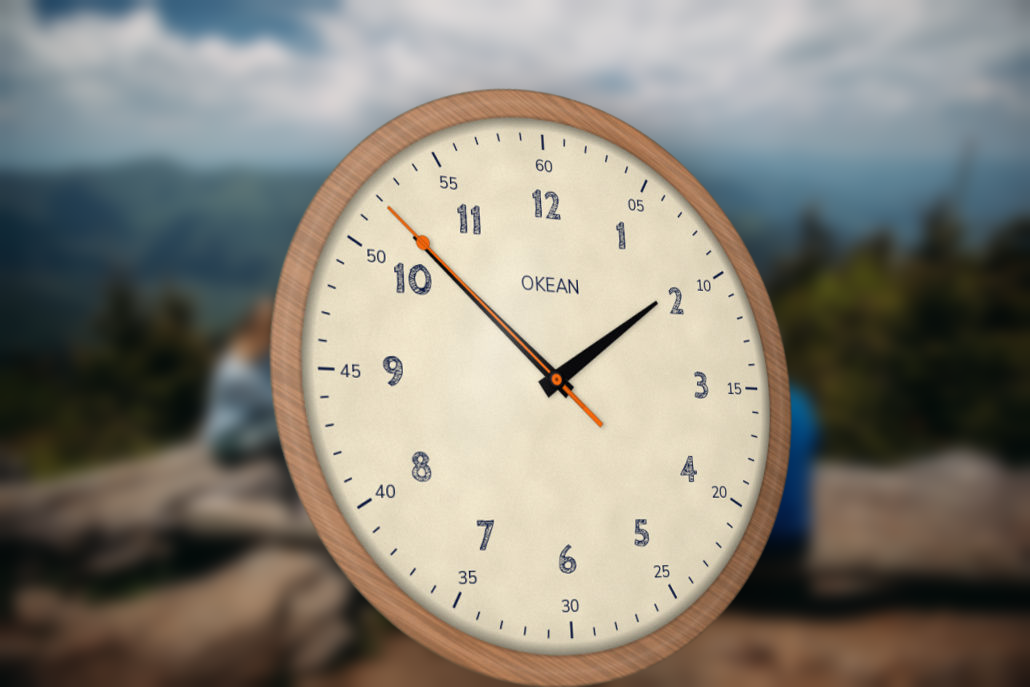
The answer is {"hour": 1, "minute": 51, "second": 52}
